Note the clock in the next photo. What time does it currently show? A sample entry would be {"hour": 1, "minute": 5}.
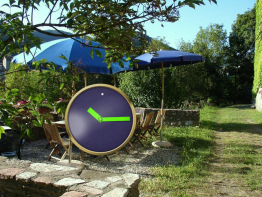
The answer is {"hour": 10, "minute": 14}
